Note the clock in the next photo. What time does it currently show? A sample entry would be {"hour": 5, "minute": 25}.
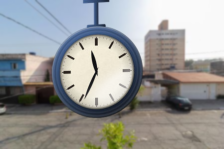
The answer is {"hour": 11, "minute": 34}
